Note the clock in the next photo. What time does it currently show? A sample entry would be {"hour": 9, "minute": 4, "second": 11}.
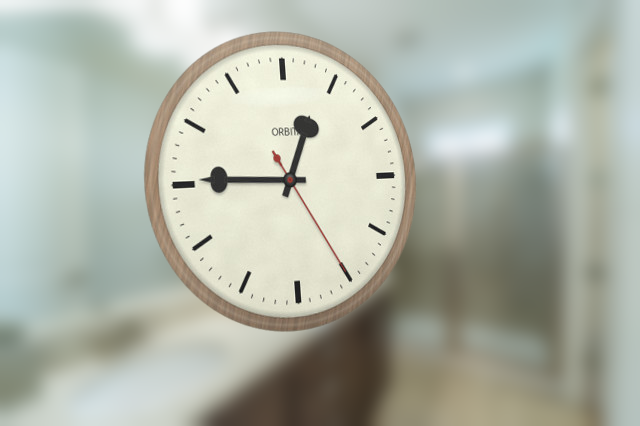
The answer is {"hour": 12, "minute": 45, "second": 25}
